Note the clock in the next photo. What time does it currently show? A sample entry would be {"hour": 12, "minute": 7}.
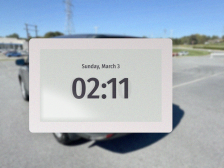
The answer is {"hour": 2, "minute": 11}
